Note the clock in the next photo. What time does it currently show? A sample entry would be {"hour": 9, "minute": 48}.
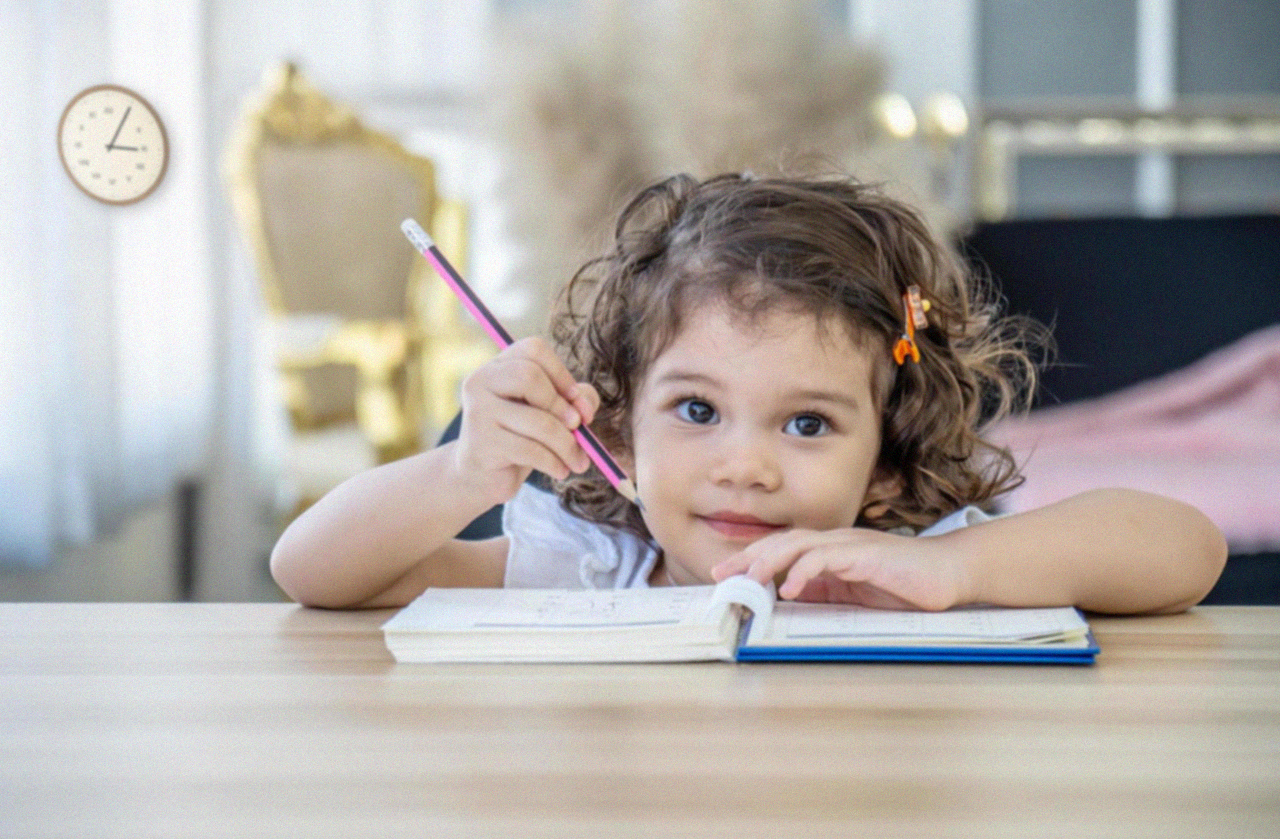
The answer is {"hour": 3, "minute": 5}
